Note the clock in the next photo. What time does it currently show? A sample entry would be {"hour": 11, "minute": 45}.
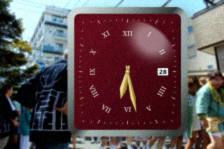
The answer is {"hour": 6, "minute": 28}
